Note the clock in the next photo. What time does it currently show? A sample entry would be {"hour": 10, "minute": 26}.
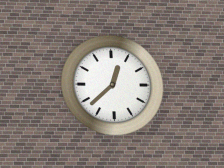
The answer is {"hour": 12, "minute": 38}
